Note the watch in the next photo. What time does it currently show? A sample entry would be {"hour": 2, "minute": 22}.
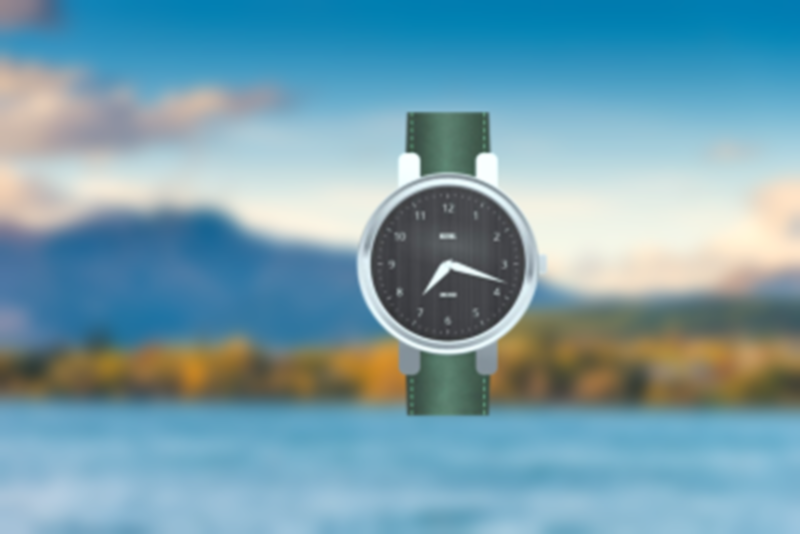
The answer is {"hour": 7, "minute": 18}
